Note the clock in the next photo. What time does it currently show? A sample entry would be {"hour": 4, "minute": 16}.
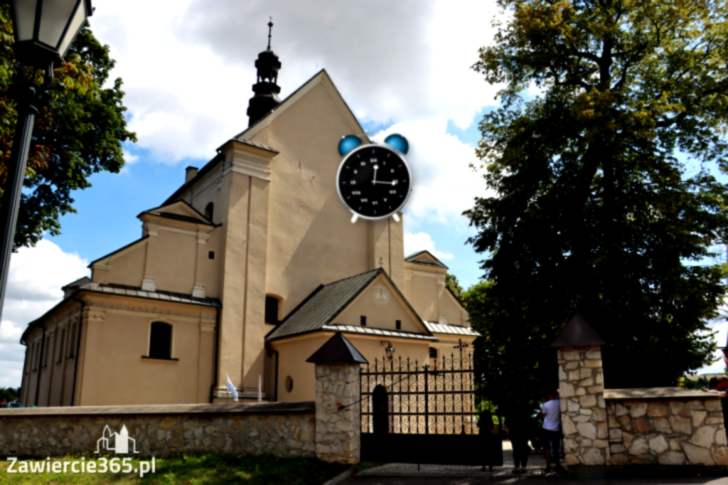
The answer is {"hour": 12, "minute": 16}
